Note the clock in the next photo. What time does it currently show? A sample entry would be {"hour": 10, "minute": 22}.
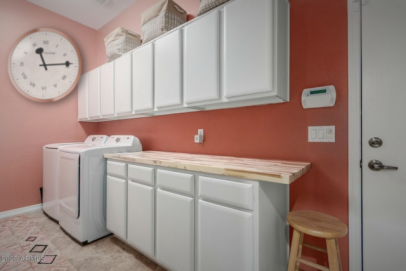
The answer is {"hour": 11, "minute": 14}
